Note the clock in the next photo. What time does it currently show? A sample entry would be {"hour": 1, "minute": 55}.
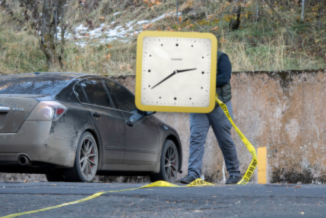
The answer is {"hour": 2, "minute": 39}
